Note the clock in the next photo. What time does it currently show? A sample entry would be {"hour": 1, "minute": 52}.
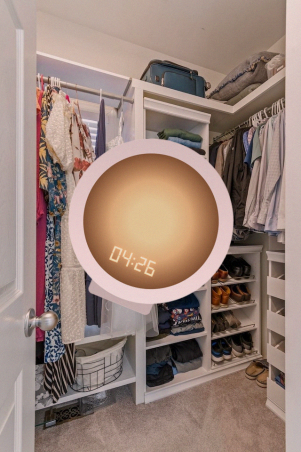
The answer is {"hour": 4, "minute": 26}
